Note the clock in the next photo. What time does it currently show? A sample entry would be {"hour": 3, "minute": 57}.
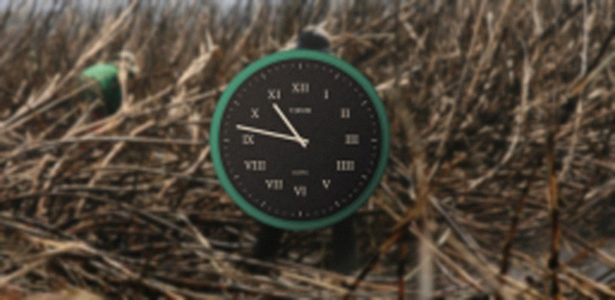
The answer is {"hour": 10, "minute": 47}
